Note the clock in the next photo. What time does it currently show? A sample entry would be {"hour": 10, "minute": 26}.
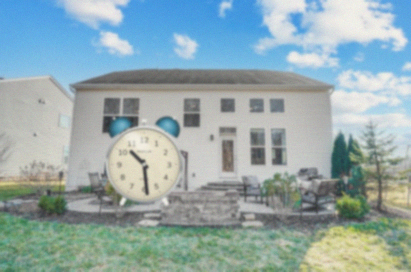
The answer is {"hour": 10, "minute": 29}
